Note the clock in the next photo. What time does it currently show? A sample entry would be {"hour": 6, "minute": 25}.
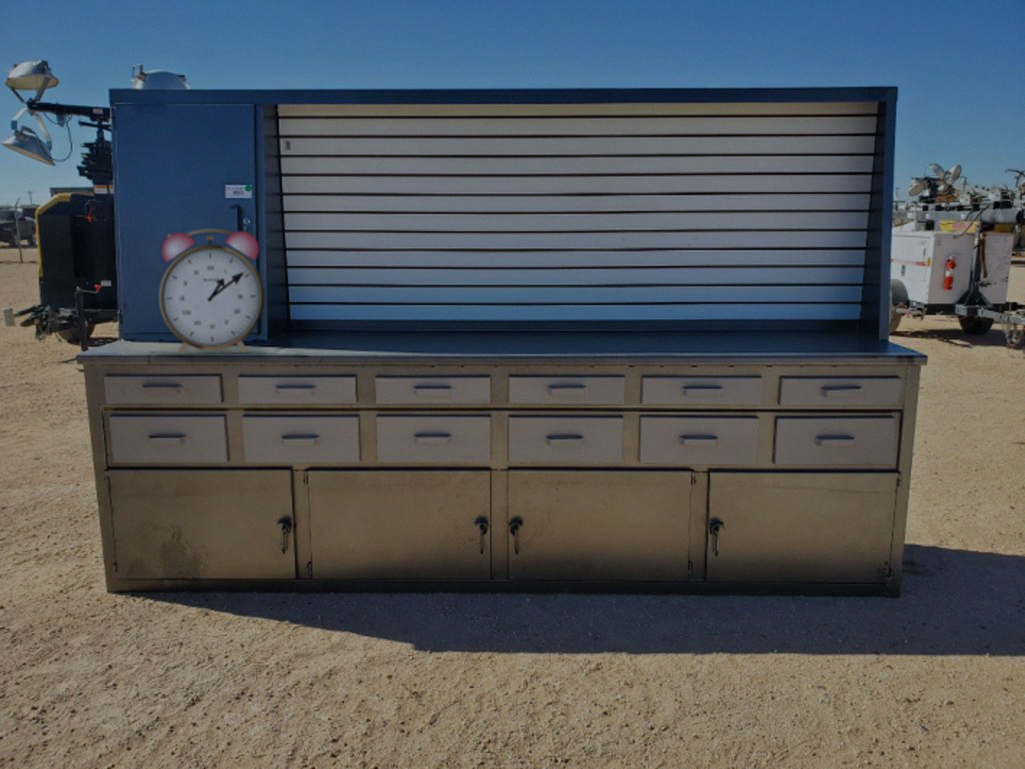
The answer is {"hour": 1, "minute": 9}
